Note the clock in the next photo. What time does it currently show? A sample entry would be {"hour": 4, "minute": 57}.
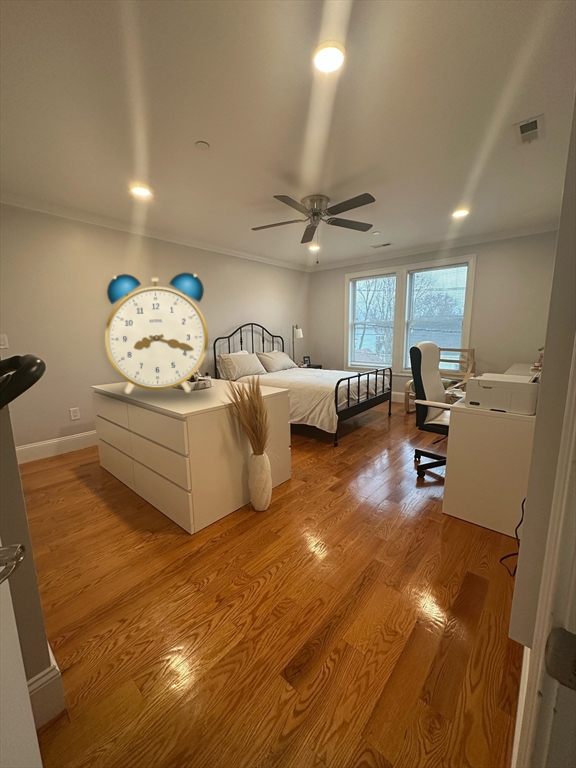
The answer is {"hour": 8, "minute": 18}
